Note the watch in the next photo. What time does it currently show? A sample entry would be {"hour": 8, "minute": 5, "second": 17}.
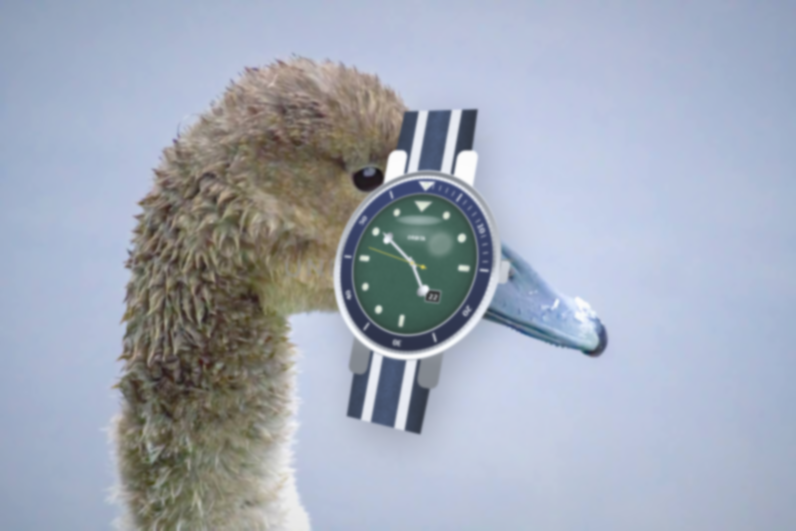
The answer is {"hour": 4, "minute": 50, "second": 47}
